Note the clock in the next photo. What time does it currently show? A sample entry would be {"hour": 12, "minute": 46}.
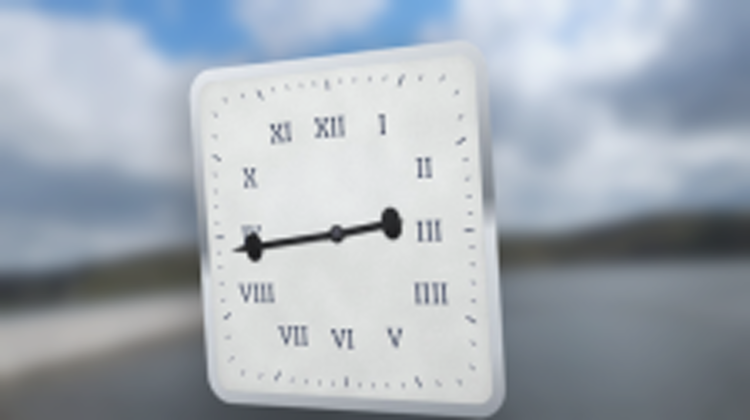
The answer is {"hour": 2, "minute": 44}
